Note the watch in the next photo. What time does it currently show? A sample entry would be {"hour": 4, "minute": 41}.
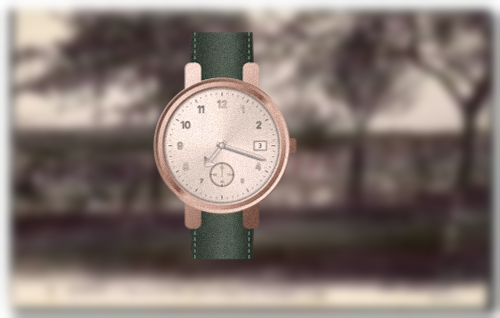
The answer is {"hour": 7, "minute": 18}
